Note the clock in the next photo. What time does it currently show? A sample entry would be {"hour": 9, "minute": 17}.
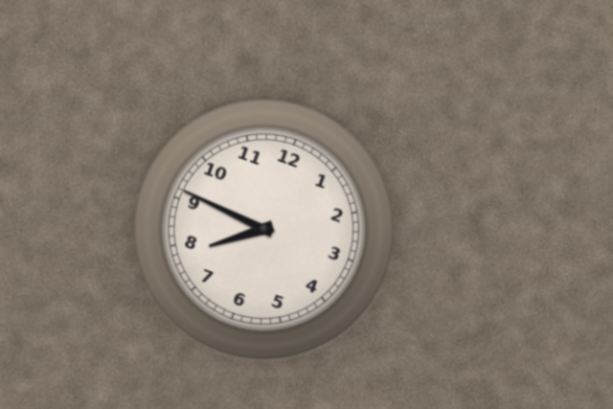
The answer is {"hour": 7, "minute": 46}
